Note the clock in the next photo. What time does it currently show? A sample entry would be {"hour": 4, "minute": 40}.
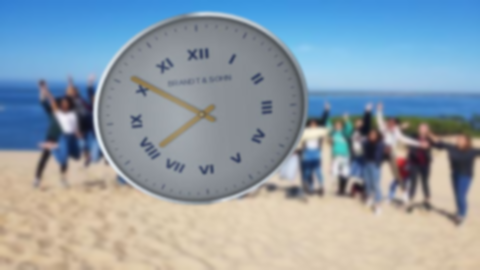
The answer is {"hour": 7, "minute": 51}
